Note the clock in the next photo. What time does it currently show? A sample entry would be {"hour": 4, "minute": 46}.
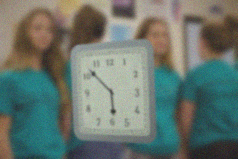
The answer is {"hour": 5, "minute": 52}
